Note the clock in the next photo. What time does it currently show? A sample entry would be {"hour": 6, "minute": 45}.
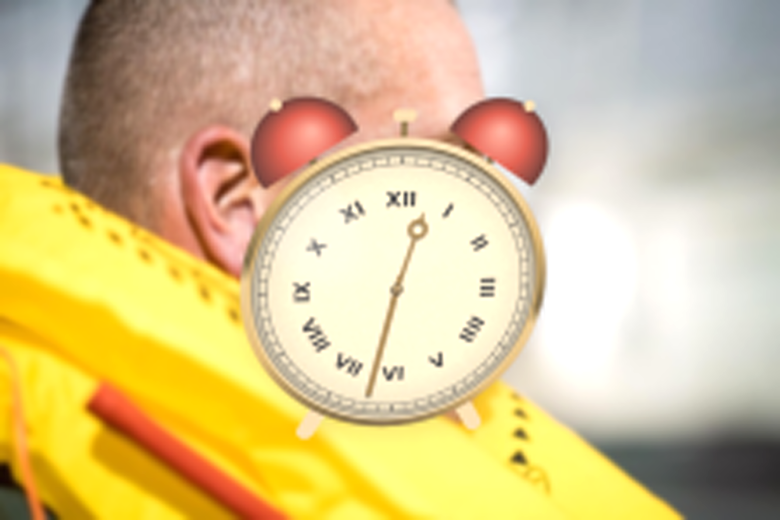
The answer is {"hour": 12, "minute": 32}
